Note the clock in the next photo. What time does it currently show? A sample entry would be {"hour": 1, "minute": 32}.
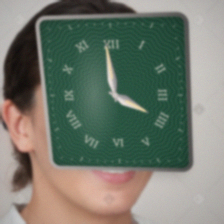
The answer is {"hour": 3, "minute": 59}
